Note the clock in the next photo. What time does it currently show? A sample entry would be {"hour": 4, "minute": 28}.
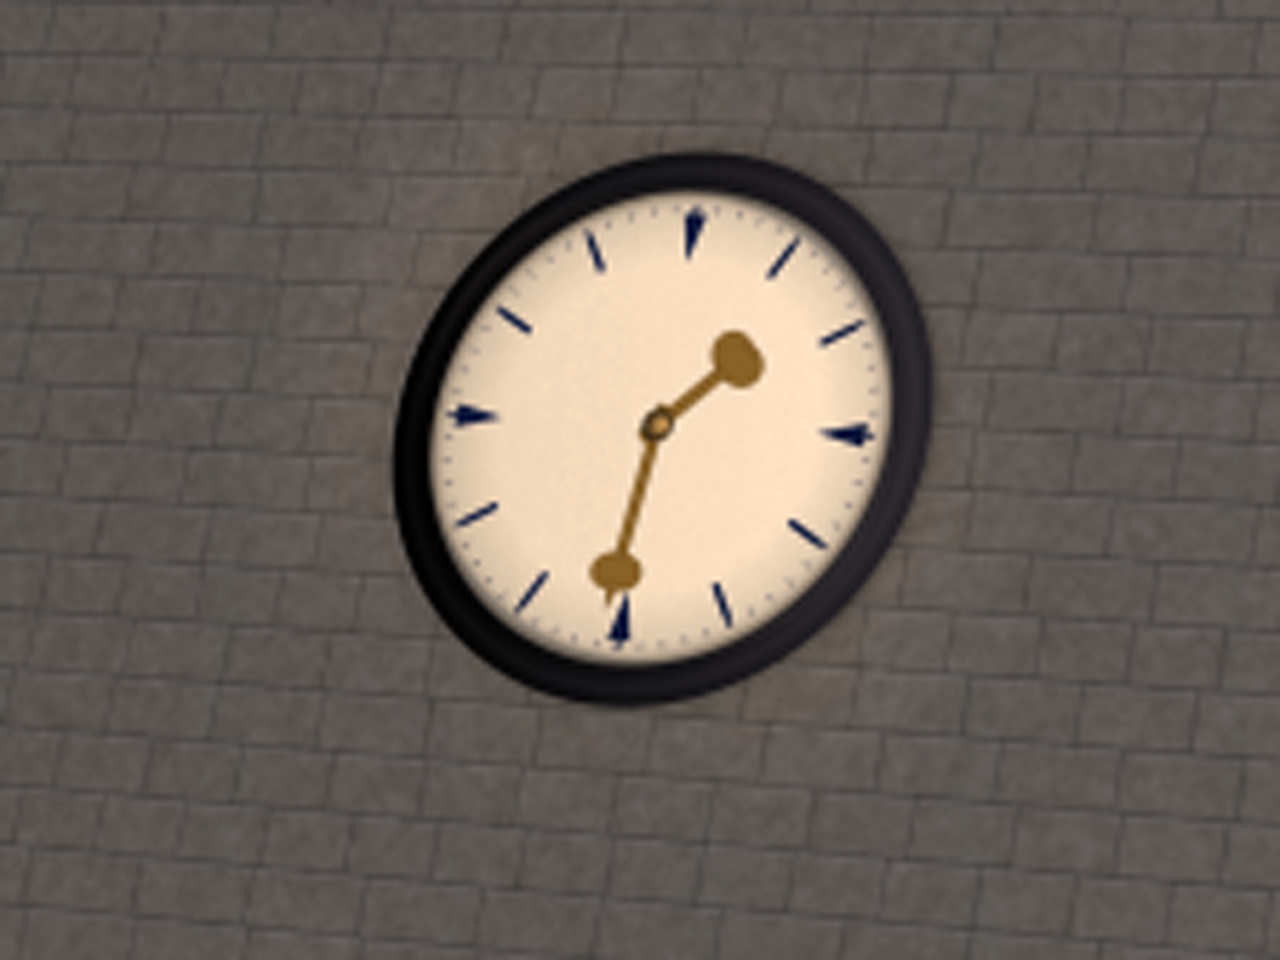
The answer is {"hour": 1, "minute": 31}
